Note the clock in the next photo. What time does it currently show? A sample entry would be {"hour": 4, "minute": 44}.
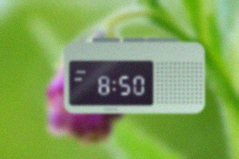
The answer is {"hour": 8, "minute": 50}
